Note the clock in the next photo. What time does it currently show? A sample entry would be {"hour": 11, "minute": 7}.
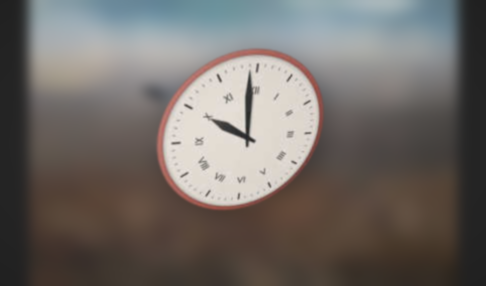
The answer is {"hour": 9, "minute": 59}
